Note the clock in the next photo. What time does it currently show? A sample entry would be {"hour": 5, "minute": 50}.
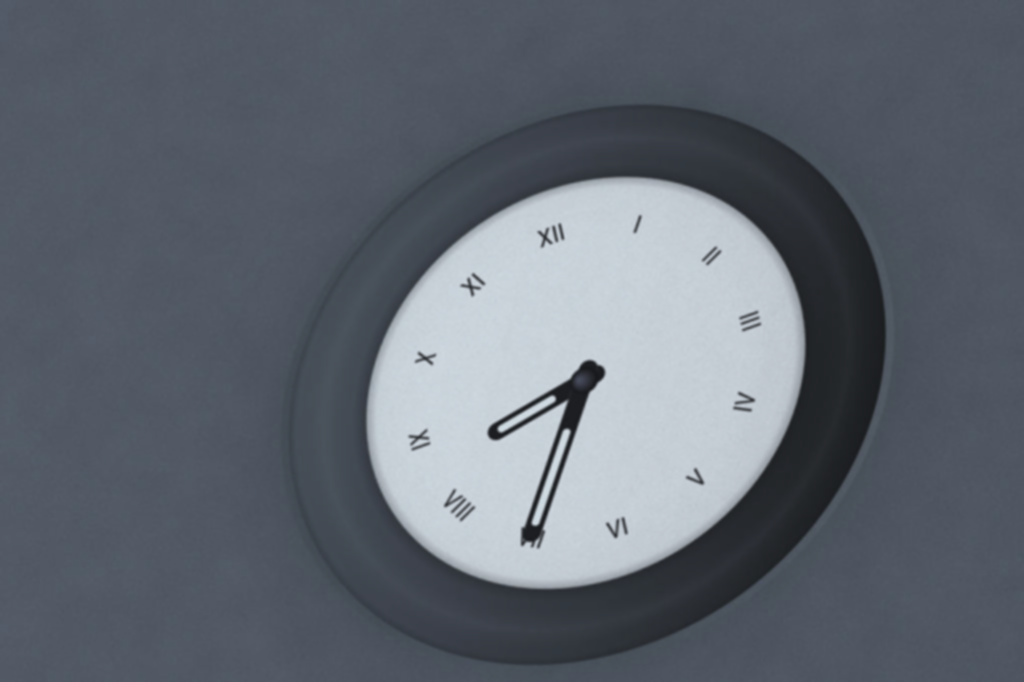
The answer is {"hour": 8, "minute": 35}
